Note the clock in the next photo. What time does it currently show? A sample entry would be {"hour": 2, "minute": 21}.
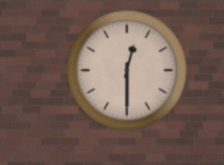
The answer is {"hour": 12, "minute": 30}
